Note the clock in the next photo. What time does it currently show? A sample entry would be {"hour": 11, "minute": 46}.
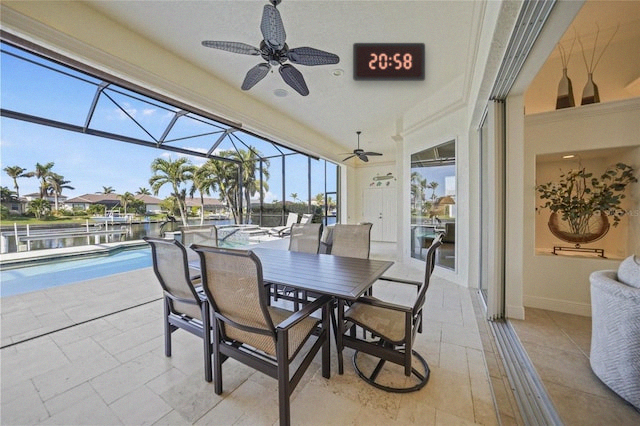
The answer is {"hour": 20, "minute": 58}
